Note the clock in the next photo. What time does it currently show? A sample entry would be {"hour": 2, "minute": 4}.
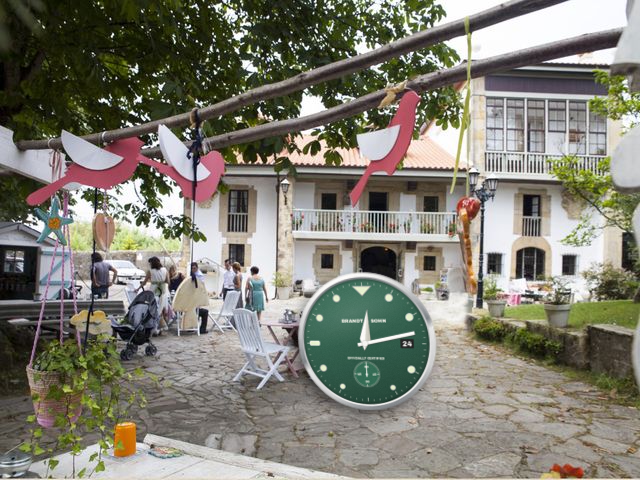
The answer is {"hour": 12, "minute": 13}
